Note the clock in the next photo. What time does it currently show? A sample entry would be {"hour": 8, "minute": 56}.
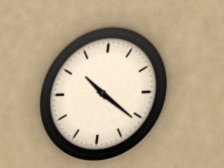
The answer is {"hour": 10, "minute": 21}
